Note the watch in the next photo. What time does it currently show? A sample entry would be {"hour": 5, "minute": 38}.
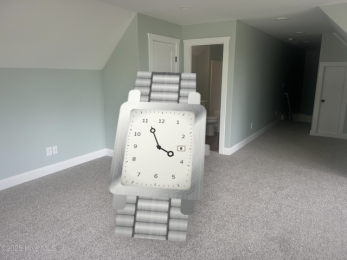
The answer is {"hour": 3, "minute": 56}
